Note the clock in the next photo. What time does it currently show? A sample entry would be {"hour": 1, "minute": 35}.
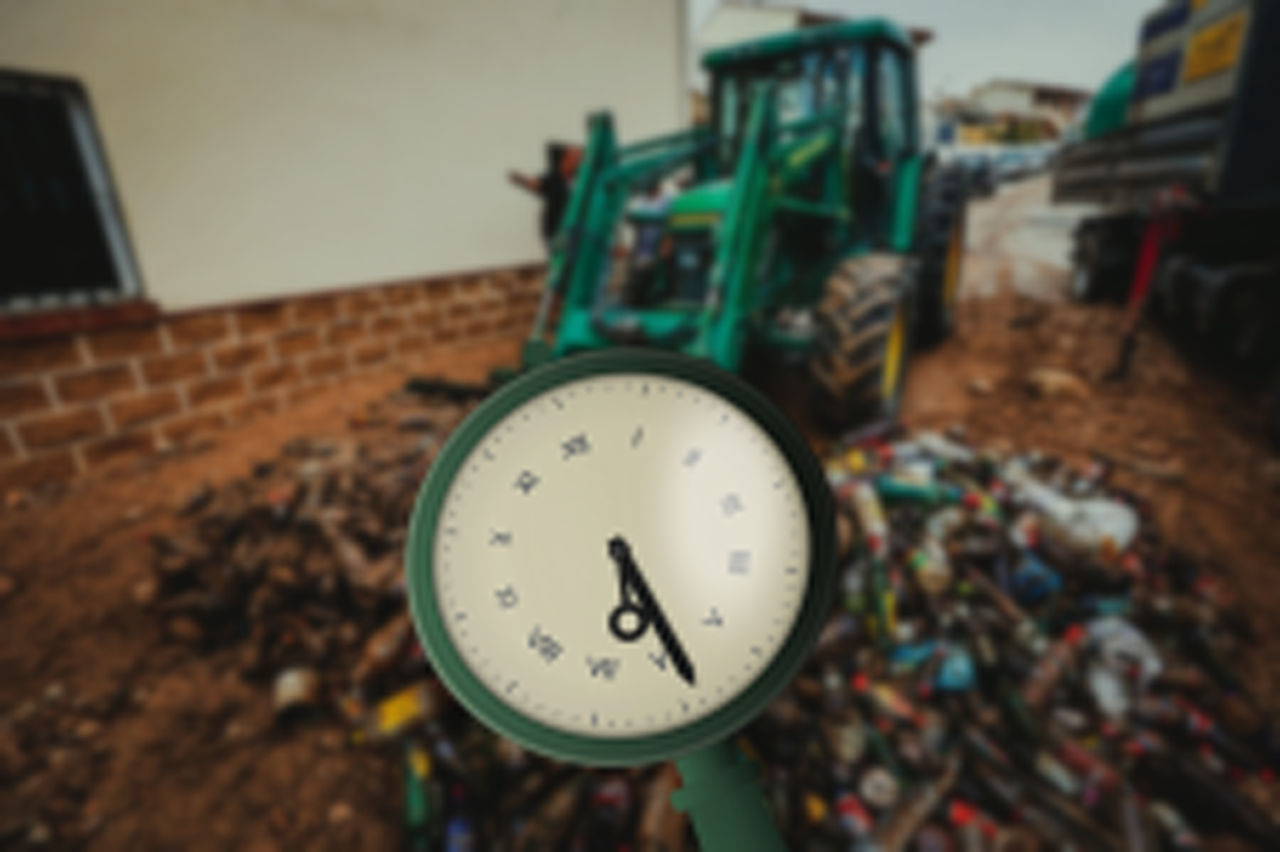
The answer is {"hour": 6, "minute": 29}
